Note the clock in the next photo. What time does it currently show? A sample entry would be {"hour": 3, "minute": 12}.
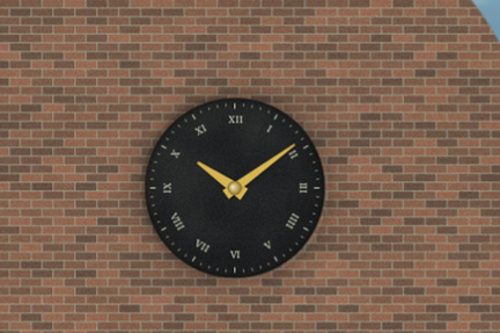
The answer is {"hour": 10, "minute": 9}
